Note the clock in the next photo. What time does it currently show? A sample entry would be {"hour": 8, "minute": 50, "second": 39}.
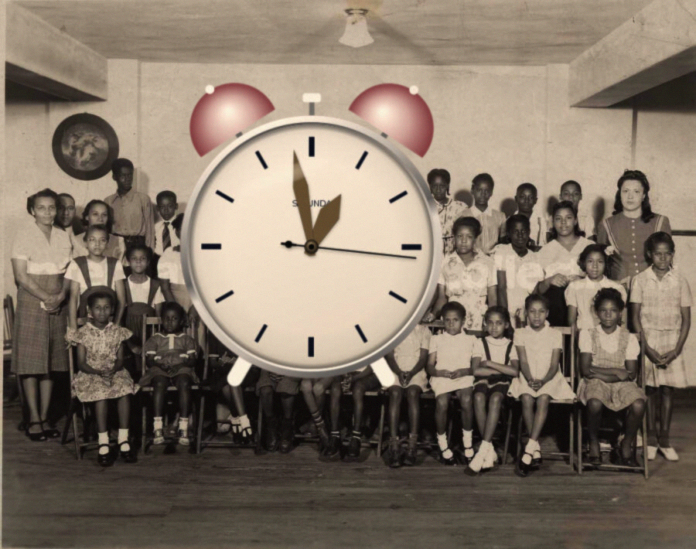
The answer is {"hour": 12, "minute": 58, "second": 16}
